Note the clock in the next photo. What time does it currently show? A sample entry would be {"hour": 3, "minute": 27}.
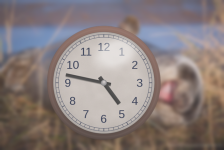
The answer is {"hour": 4, "minute": 47}
